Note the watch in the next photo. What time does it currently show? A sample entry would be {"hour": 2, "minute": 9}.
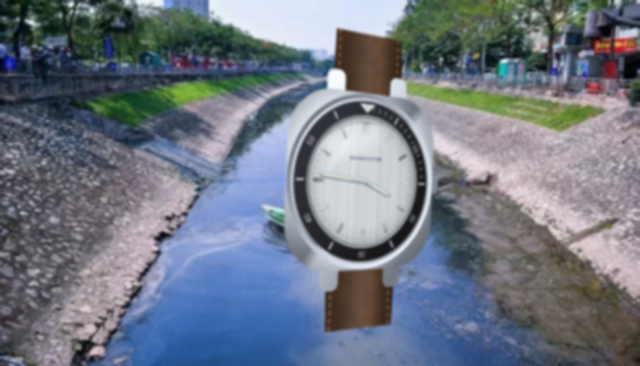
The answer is {"hour": 3, "minute": 46}
